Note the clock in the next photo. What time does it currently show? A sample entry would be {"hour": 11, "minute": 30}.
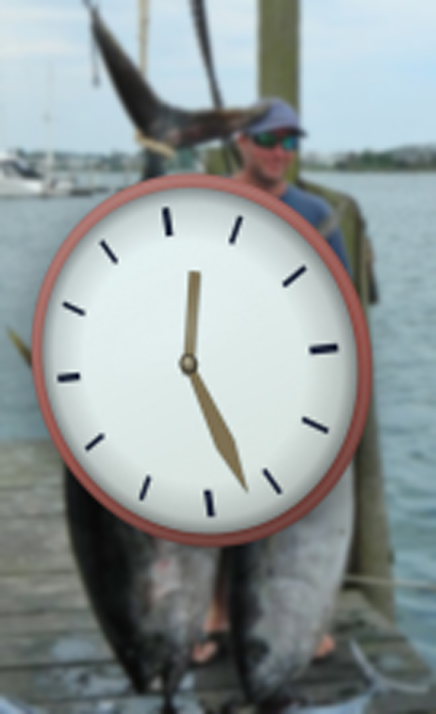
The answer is {"hour": 12, "minute": 27}
